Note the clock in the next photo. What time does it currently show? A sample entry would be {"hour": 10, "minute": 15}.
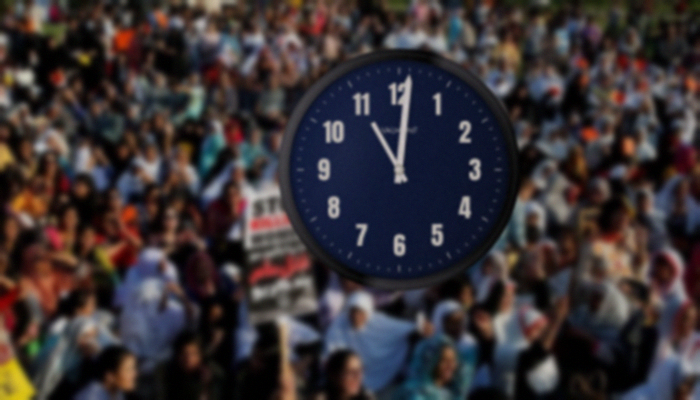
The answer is {"hour": 11, "minute": 1}
